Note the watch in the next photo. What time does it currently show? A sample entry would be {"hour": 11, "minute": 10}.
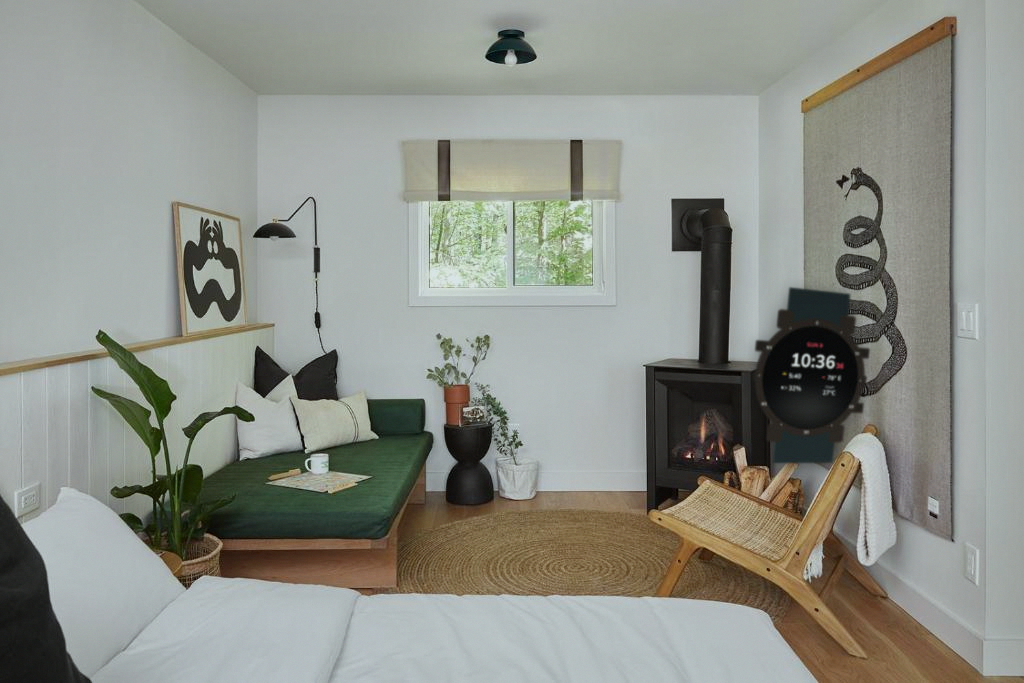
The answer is {"hour": 10, "minute": 36}
